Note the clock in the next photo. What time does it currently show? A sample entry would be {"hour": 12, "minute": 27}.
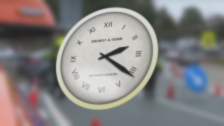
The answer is {"hour": 2, "minute": 21}
